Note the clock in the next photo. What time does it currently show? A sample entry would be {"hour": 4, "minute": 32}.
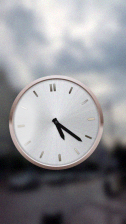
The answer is {"hour": 5, "minute": 22}
